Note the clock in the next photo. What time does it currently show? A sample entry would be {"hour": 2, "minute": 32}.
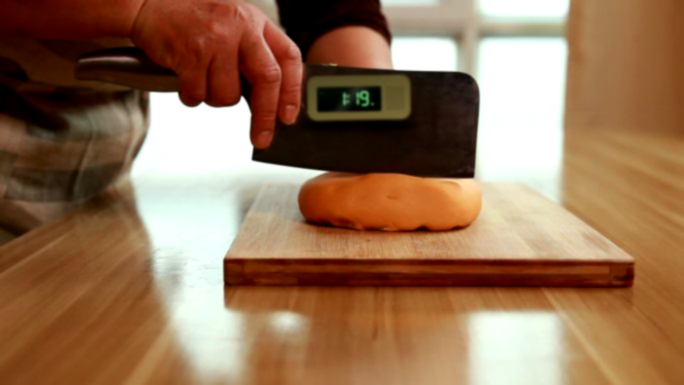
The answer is {"hour": 1, "minute": 19}
